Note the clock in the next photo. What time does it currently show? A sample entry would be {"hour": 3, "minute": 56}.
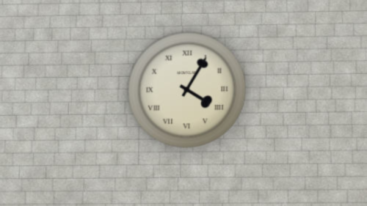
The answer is {"hour": 4, "minute": 5}
